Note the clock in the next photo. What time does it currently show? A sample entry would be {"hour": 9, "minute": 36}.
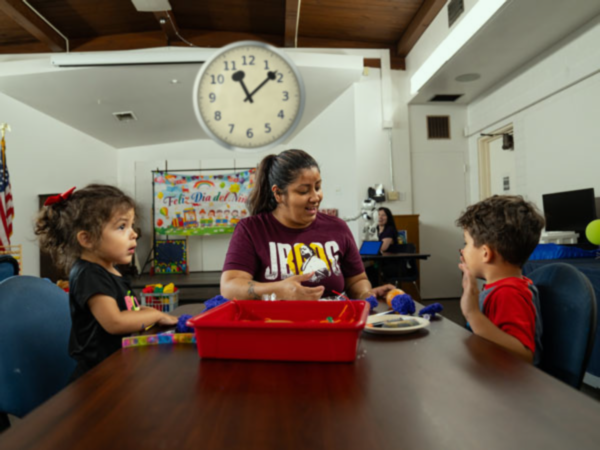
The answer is {"hour": 11, "minute": 8}
